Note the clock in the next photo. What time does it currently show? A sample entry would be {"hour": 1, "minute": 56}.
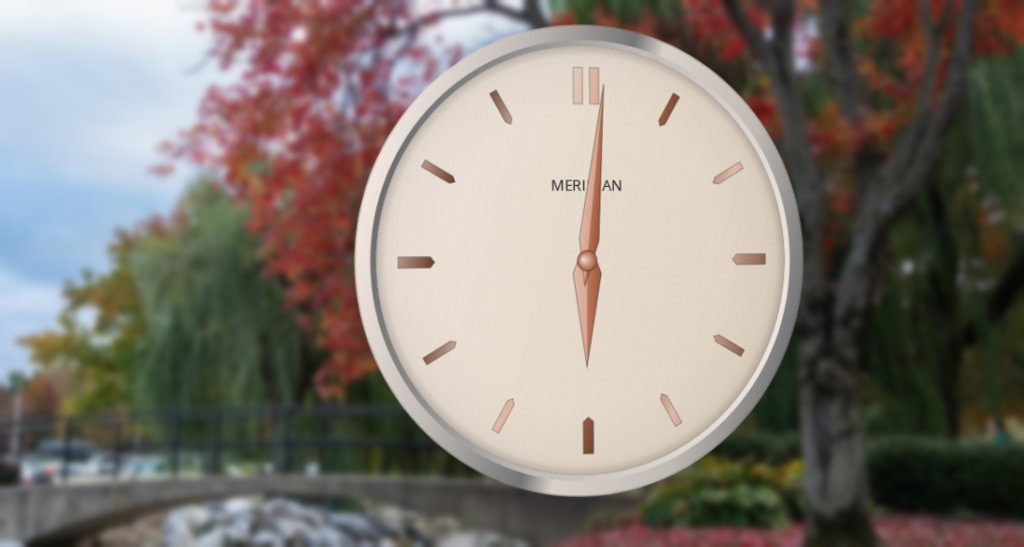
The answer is {"hour": 6, "minute": 1}
